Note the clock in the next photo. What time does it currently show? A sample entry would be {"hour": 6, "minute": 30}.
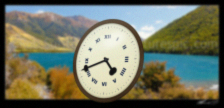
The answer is {"hour": 4, "minute": 42}
